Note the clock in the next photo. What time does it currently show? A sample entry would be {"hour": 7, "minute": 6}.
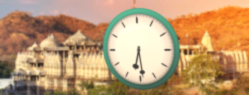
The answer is {"hour": 6, "minute": 29}
